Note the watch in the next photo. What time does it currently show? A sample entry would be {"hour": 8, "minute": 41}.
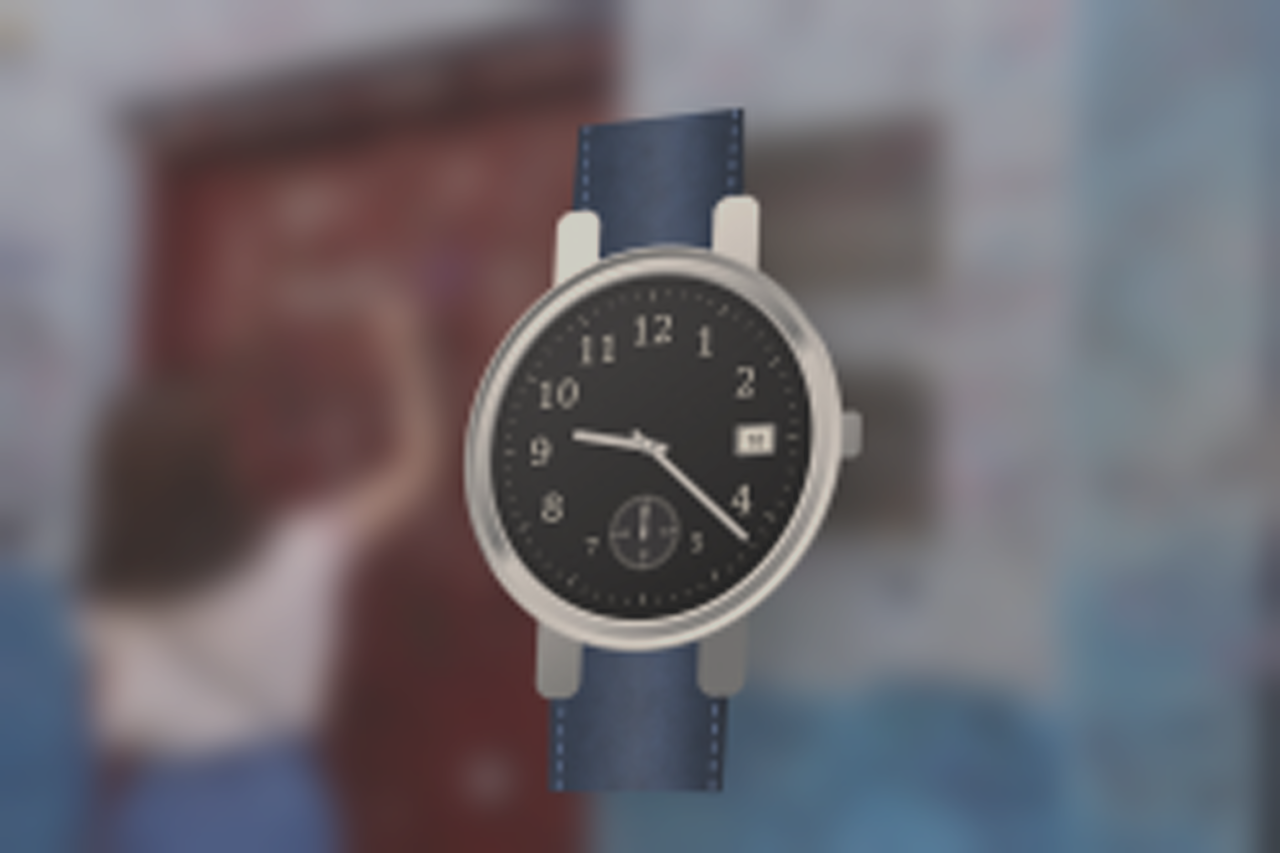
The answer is {"hour": 9, "minute": 22}
